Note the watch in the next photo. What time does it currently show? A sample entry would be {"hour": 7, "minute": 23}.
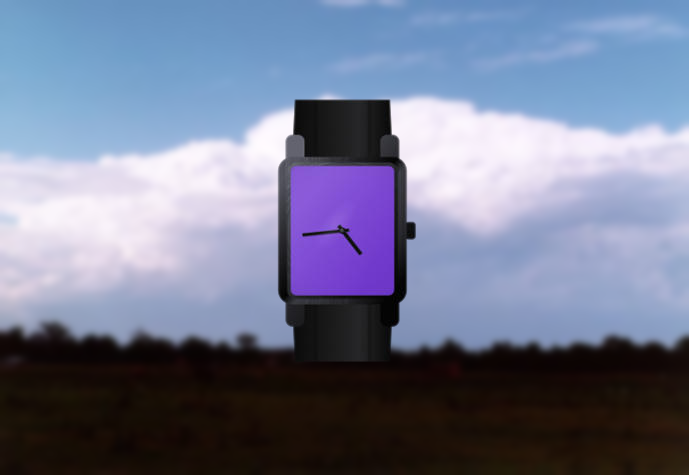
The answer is {"hour": 4, "minute": 44}
